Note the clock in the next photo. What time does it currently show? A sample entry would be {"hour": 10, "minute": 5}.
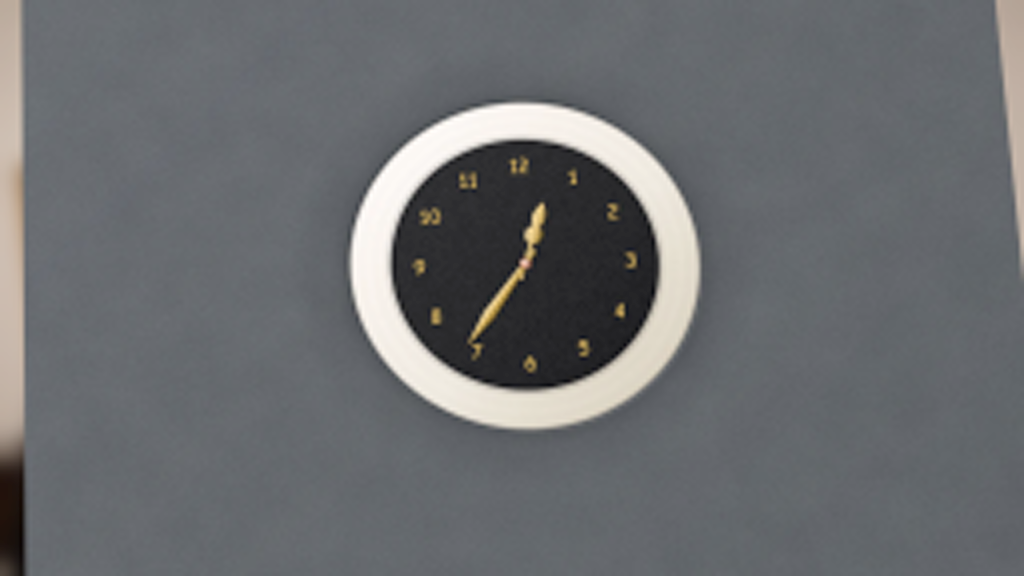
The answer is {"hour": 12, "minute": 36}
